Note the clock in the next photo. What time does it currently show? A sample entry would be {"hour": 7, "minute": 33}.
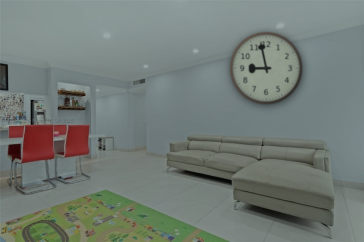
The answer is {"hour": 8, "minute": 58}
